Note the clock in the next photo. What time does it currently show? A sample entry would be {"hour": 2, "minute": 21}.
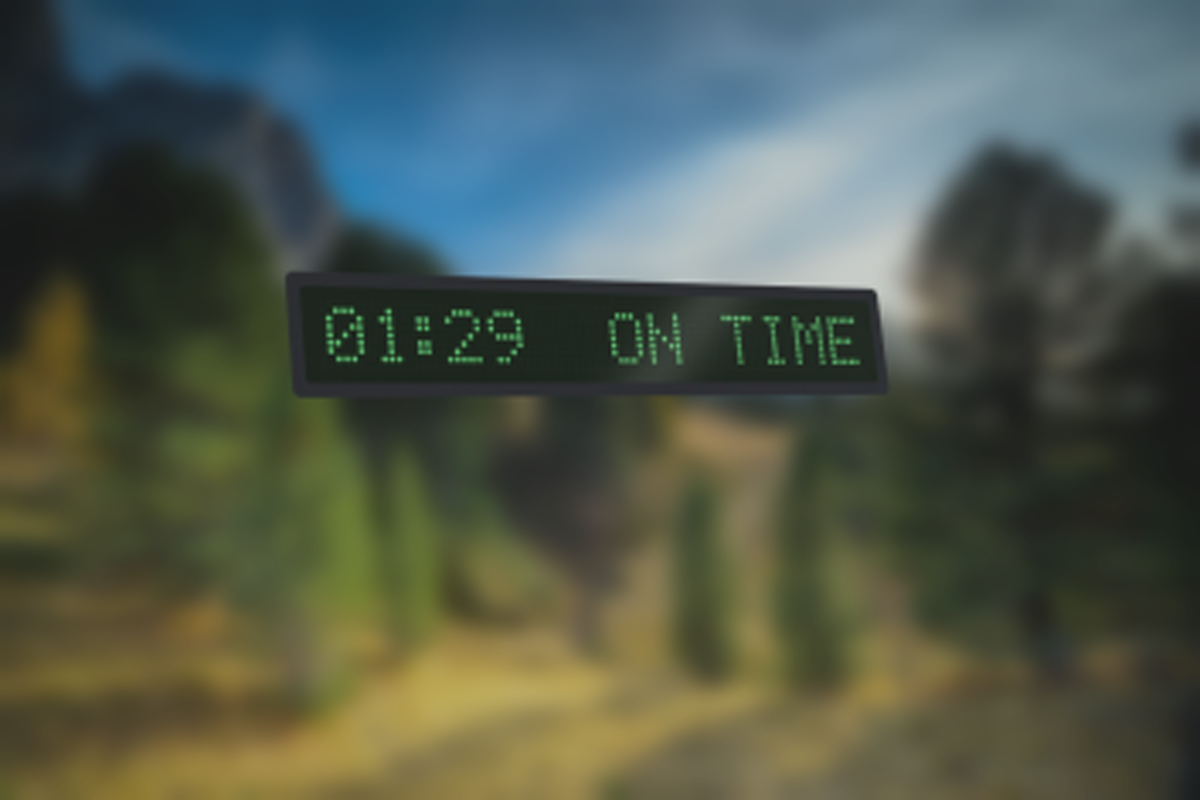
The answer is {"hour": 1, "minute": 29}
